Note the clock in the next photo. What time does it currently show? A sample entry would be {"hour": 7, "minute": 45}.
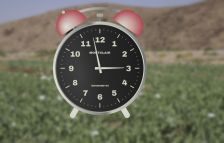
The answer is {"hour": 2, "minute": 58}
